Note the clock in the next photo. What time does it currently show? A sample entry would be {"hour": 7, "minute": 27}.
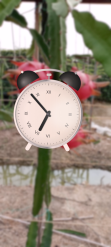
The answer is {"hour": 6, "minute": 53}
